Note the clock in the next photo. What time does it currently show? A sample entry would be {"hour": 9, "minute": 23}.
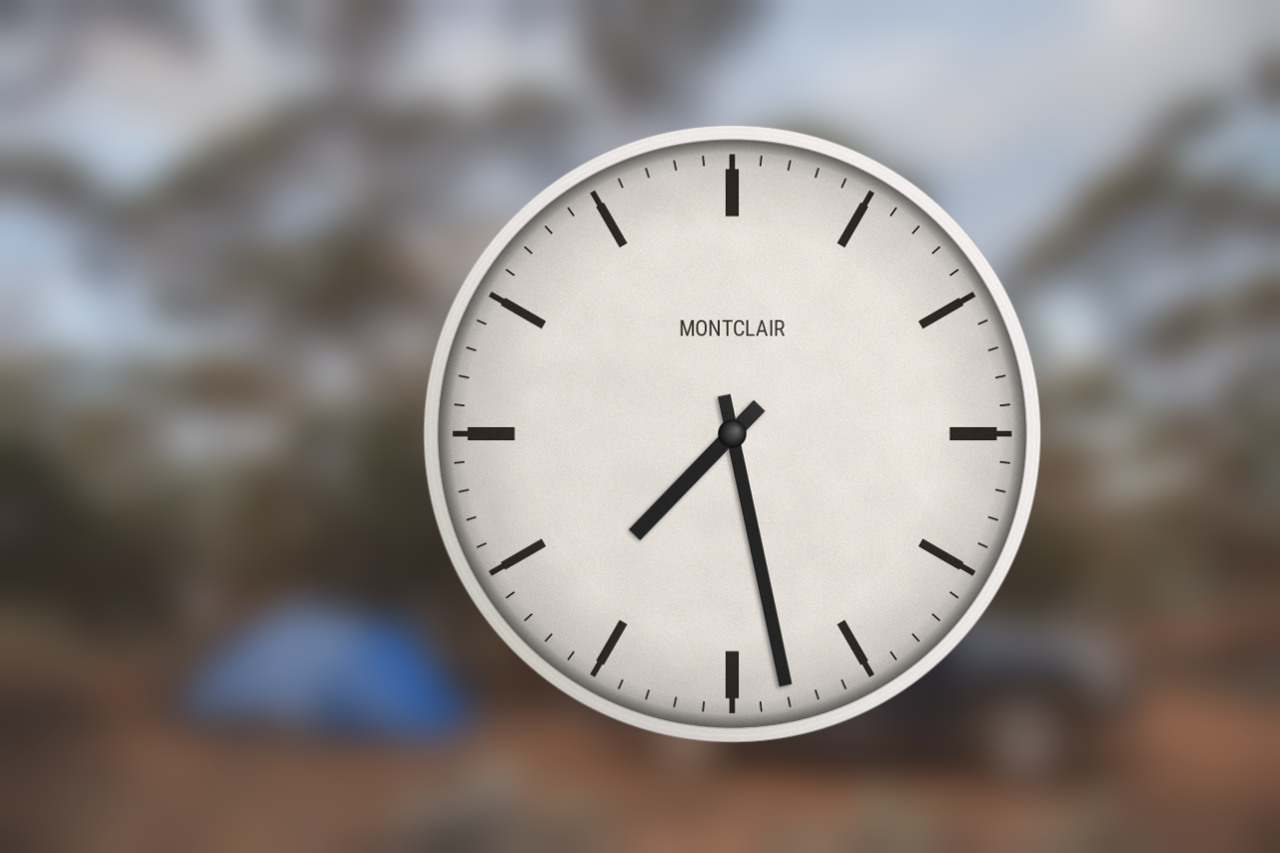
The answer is {"hour": 7, "minute": 28}
